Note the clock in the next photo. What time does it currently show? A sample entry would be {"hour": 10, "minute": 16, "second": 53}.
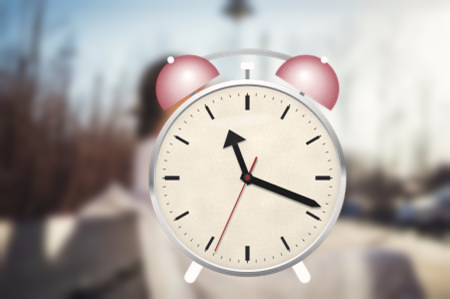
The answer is {"hour": 11, "minute": 18, "second": 34}
